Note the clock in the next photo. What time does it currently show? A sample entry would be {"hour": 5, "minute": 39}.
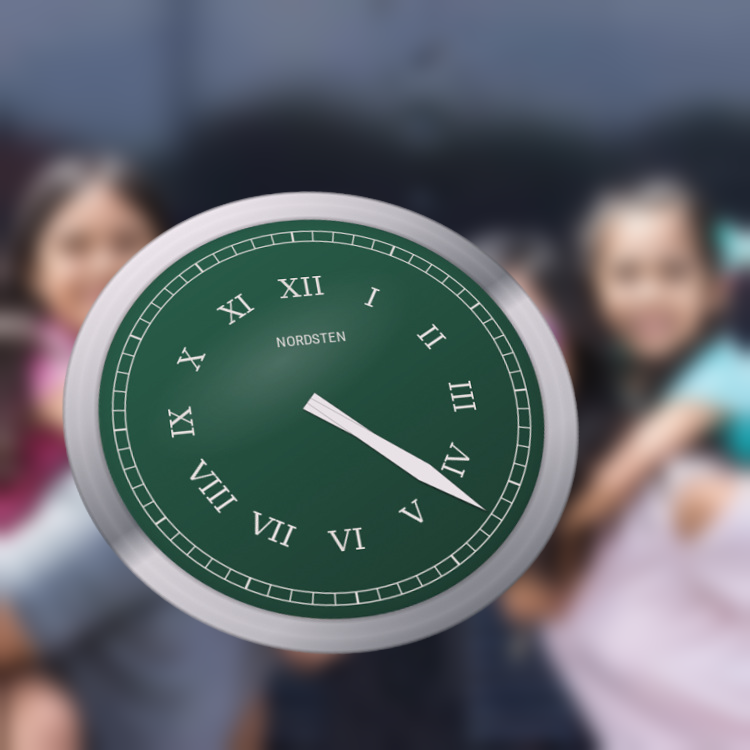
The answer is {"hour": 4, "minute": 22}
